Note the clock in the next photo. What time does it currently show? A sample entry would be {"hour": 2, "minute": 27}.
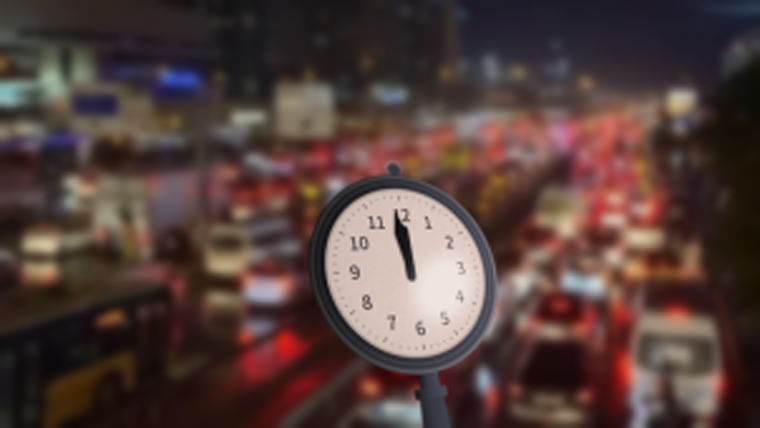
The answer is {"hour": 11, "minute": 59}
